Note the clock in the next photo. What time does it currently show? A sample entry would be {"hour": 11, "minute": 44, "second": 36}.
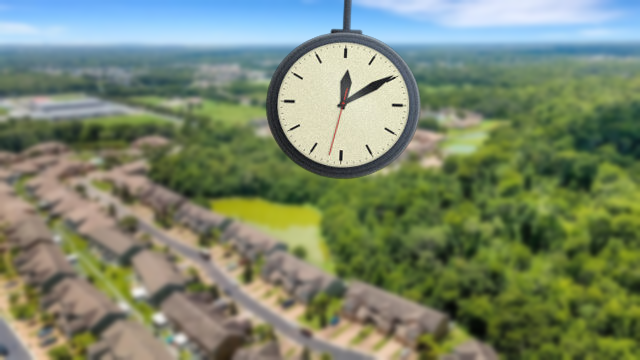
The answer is {"hour": 12, "minute": 9, "second": 32}
